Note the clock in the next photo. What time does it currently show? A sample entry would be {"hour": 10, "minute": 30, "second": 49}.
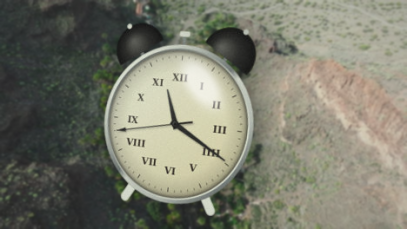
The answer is {"hour": 11, "minute": 19, "second": 43}
